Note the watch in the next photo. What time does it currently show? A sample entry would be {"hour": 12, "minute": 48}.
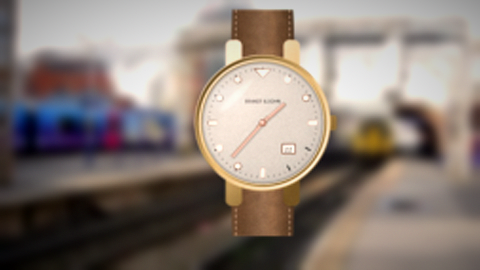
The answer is {"hour": 1, "minute": 37}
